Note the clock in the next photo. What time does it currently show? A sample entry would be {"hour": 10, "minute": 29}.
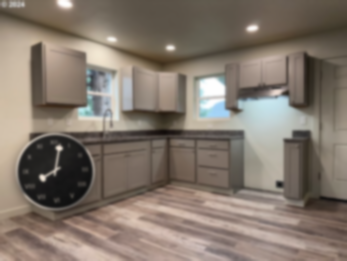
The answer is {"hour": 8, "minute": 2}
